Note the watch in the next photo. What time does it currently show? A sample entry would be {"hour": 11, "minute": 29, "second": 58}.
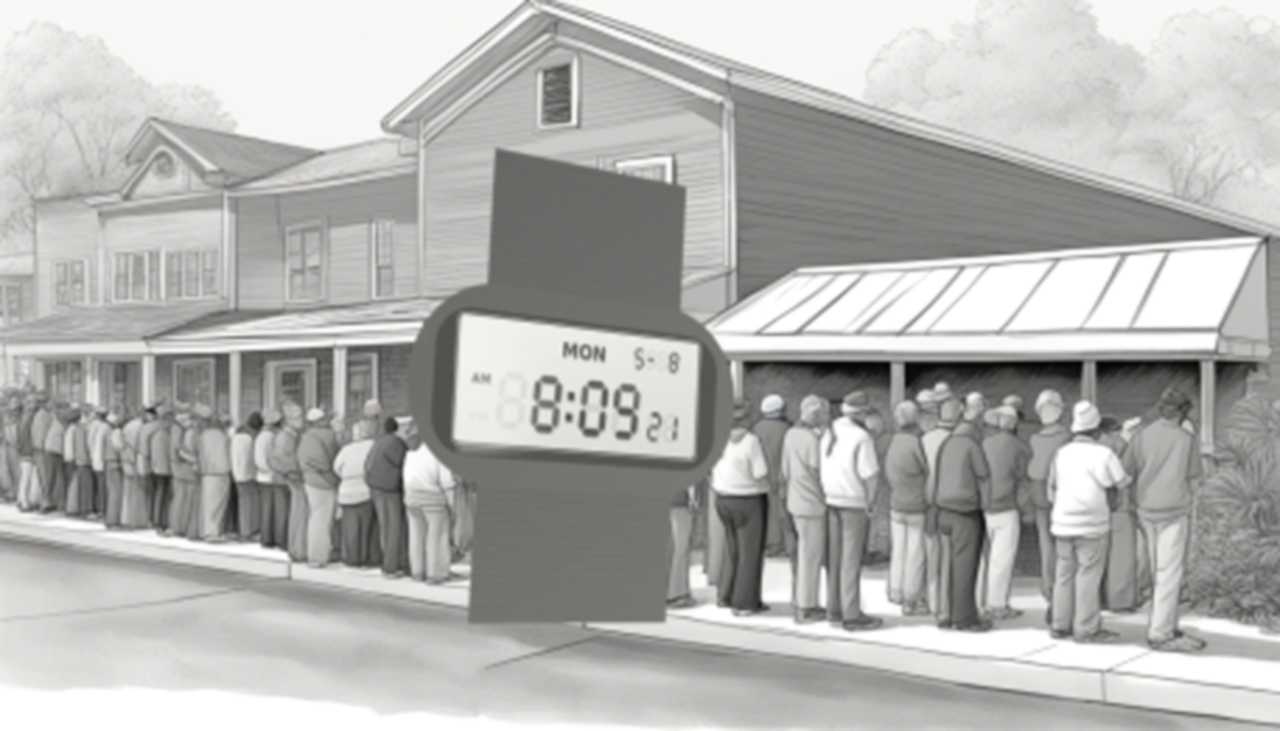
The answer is {"hour": 8, "minute": 9, "second": 21}
